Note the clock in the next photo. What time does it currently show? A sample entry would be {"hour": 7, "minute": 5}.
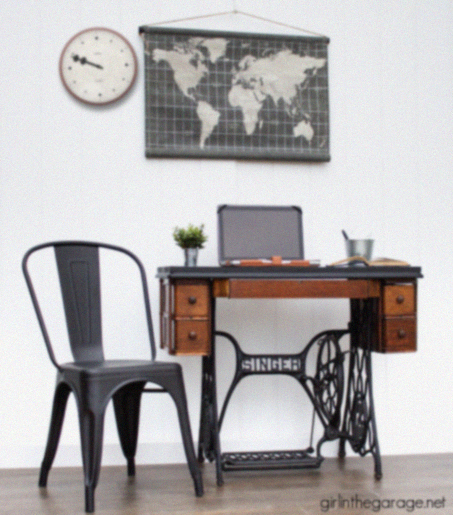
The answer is {"hour": 9, "minute": 49}
